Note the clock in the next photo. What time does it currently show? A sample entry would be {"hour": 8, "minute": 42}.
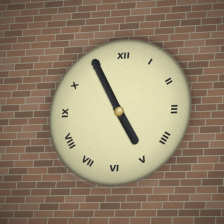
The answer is {"hour": 4, "minute": 55}
